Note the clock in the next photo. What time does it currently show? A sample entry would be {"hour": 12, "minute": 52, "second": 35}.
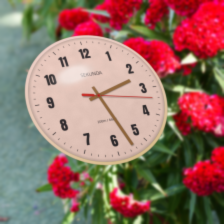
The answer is {"hour": 2, "minute": 27, "second": 17}
